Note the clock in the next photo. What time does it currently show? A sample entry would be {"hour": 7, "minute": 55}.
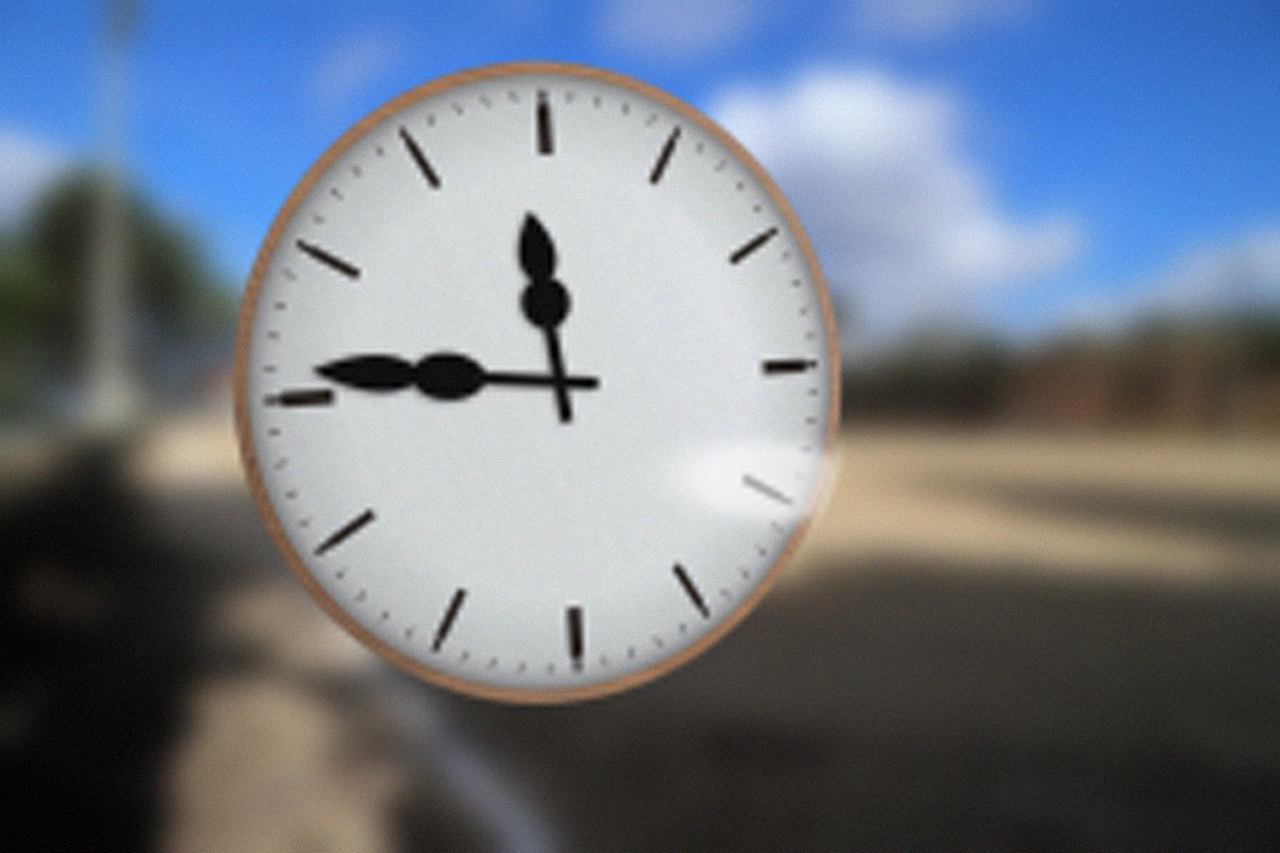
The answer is {"hour": 11, "minute": 46}
